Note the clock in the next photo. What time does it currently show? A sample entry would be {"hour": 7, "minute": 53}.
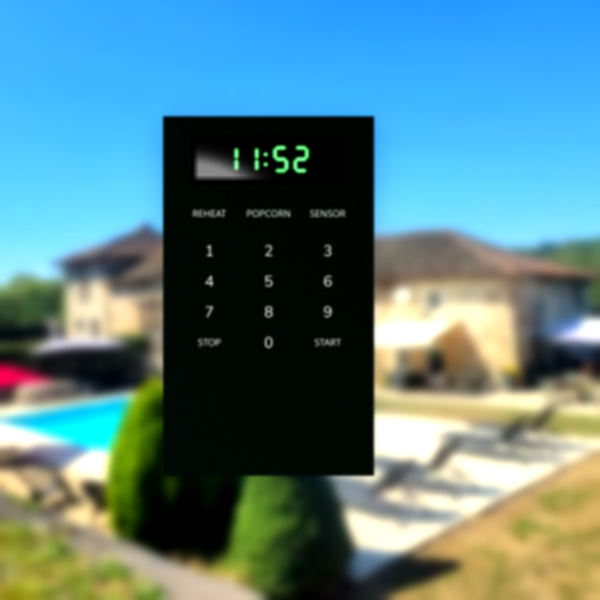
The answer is {"hour": 11, "minute": 52}
